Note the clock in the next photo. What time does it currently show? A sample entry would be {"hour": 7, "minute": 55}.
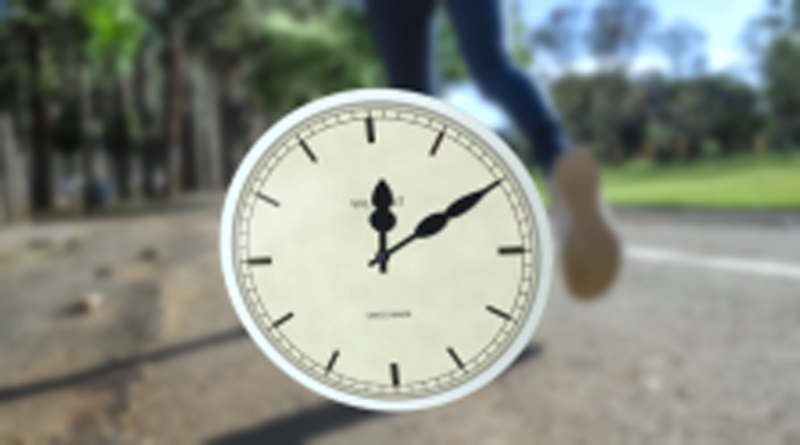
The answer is {"hour": 12, "minute": 10}
